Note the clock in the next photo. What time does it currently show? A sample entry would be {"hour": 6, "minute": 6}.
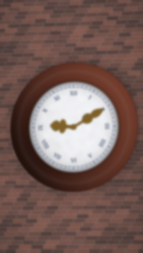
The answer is {"hour": 9, "minute": 10}
